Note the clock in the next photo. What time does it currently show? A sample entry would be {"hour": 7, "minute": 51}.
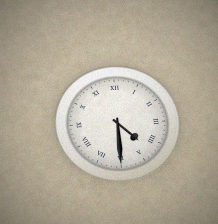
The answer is {"hour": 4, "minute": 30}
